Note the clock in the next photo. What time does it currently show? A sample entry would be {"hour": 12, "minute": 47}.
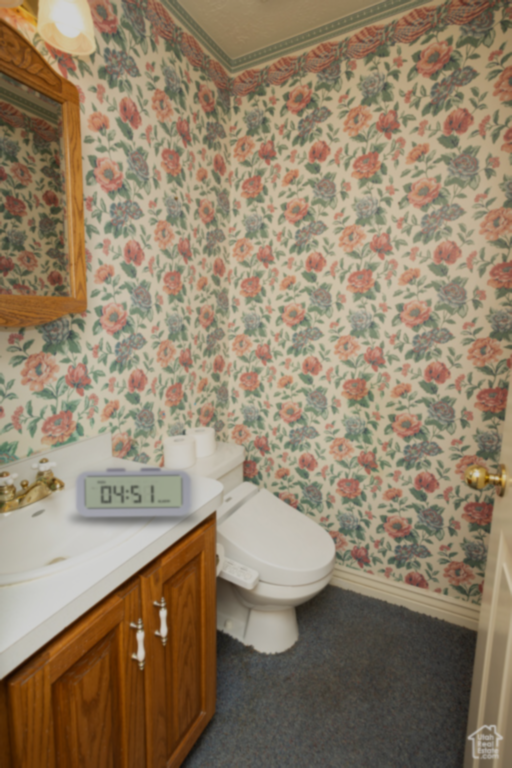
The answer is {"hour": 4, "minute": 51}
